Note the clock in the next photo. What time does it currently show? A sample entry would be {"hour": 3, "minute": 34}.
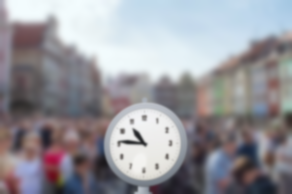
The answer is {"hour": 10, "minute": 46}
